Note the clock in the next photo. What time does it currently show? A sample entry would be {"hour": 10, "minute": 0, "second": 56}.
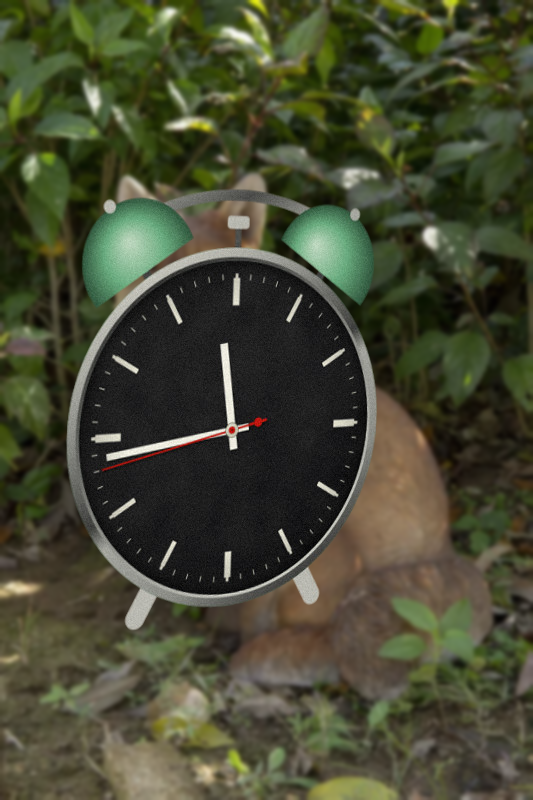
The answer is {"hour": 11, "minute": 43, "second": 43}
